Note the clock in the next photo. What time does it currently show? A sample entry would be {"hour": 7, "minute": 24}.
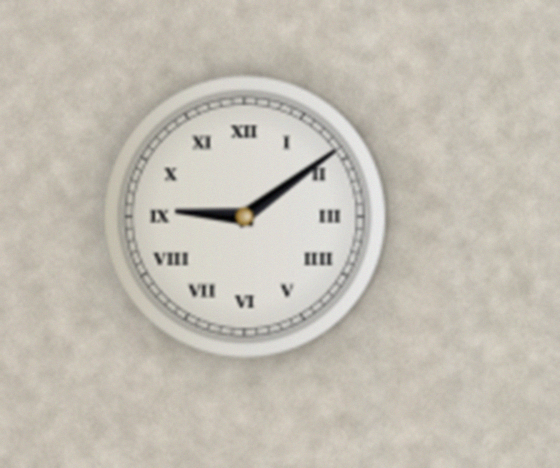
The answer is {"hour": 9, "minute": 9}
